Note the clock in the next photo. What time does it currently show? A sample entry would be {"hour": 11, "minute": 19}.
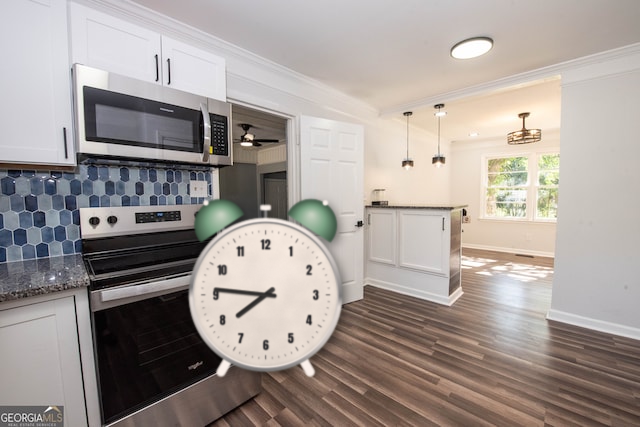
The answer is {"hour": 7, "minute": 46}
